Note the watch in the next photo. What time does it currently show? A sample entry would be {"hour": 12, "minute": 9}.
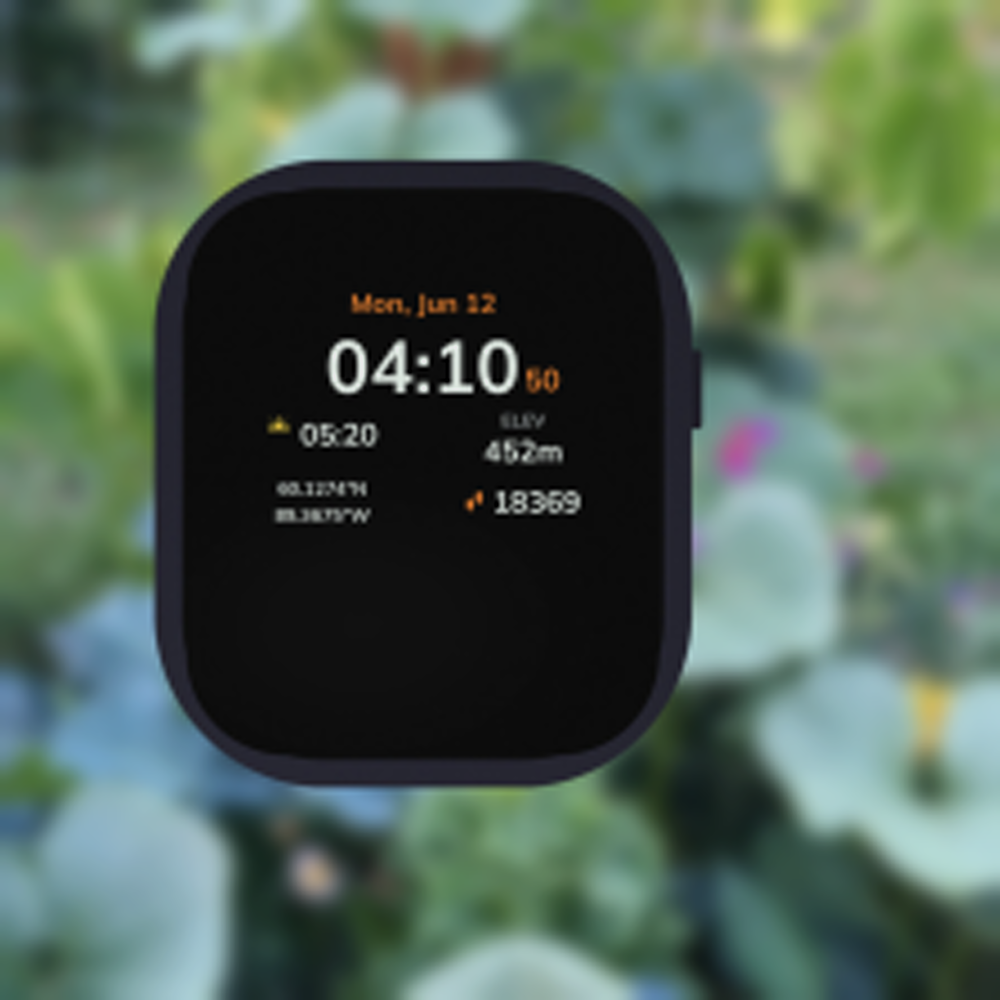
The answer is {"hour": 4, "minute": 10}
